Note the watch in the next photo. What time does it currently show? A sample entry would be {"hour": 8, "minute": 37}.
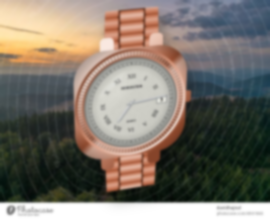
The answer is {"hour": 7, "minute": 14}
